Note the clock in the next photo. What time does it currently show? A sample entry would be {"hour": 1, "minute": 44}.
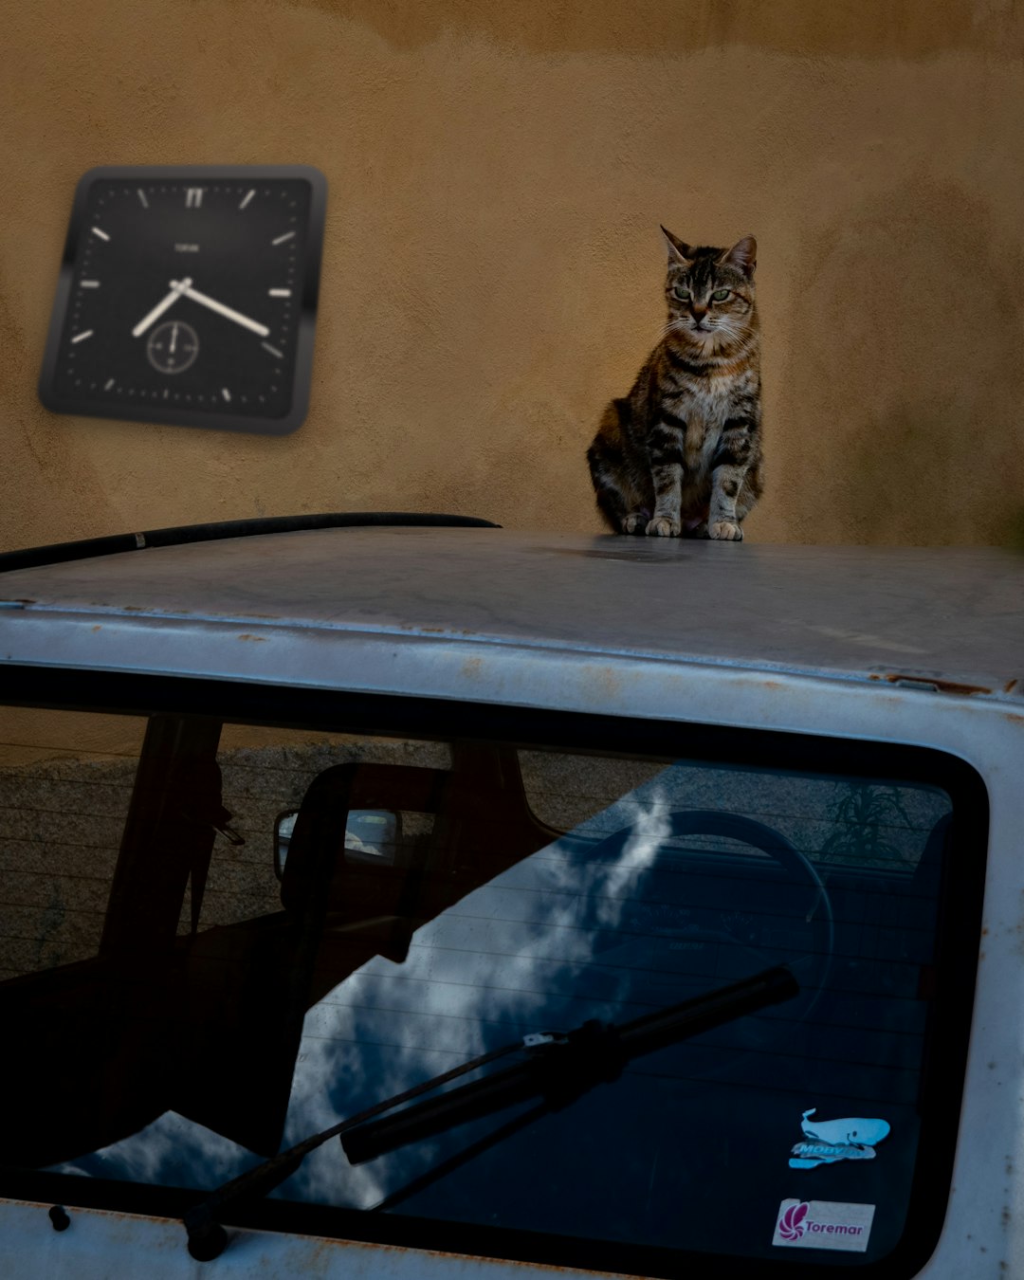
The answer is {"hour": 7, "minute": 19}
